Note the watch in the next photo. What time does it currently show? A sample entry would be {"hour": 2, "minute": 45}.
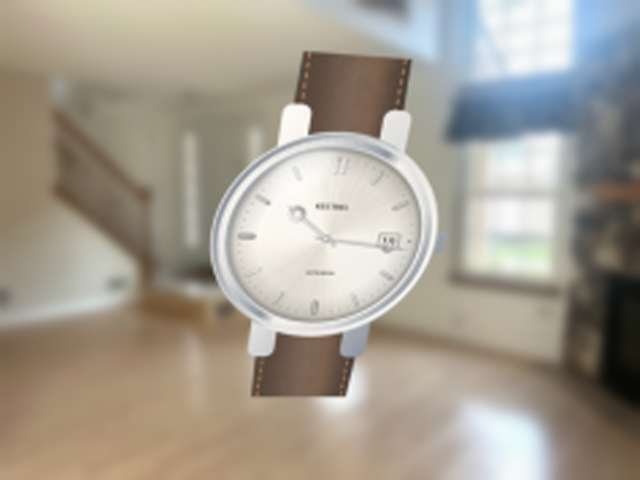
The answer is {"hour": 10, "minute": 16}
